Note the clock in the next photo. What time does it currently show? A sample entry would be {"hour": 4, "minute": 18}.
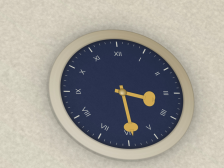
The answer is {"hour": 3, "minute": 29}
